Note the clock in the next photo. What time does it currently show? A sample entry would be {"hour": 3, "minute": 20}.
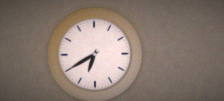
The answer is {"hour": 6, "minute": 40}
